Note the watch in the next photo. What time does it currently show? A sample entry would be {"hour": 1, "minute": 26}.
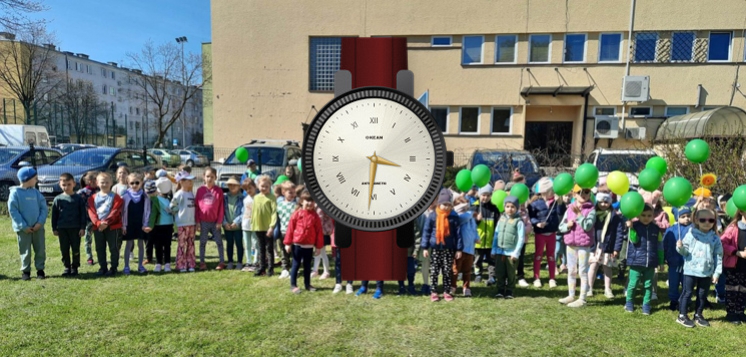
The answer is {"hour": 3, "minute": 31}
